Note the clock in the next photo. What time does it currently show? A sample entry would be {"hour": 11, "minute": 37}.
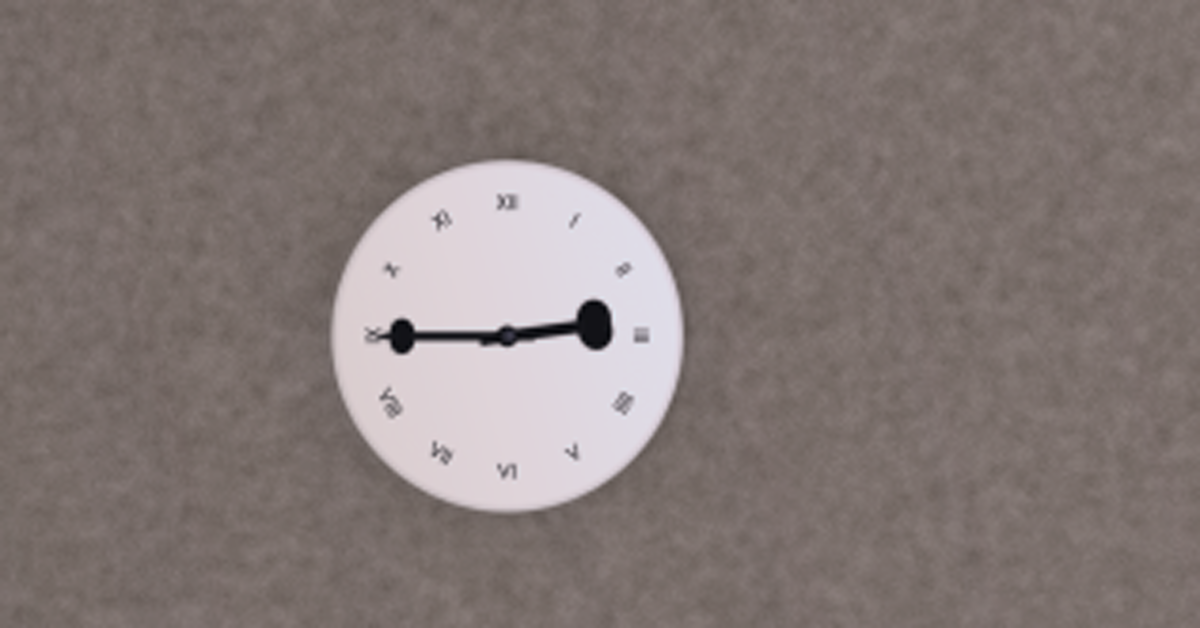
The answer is {"hour": 2, "minute": 45}
